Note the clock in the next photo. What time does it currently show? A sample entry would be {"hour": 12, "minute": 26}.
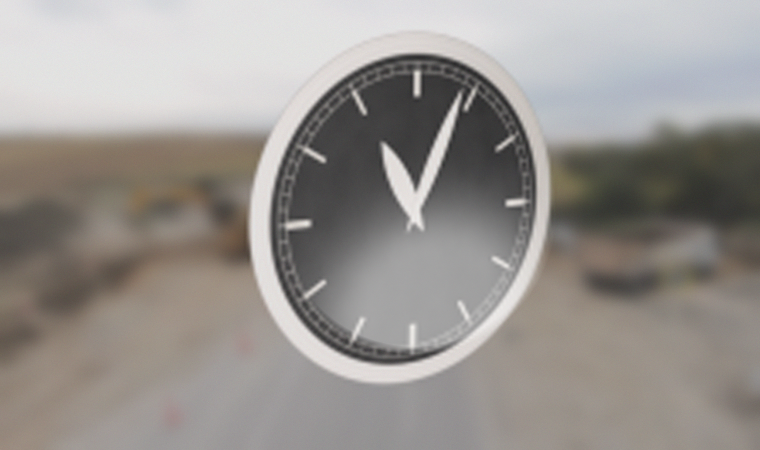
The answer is {"hour": 11, "minute": 4}
